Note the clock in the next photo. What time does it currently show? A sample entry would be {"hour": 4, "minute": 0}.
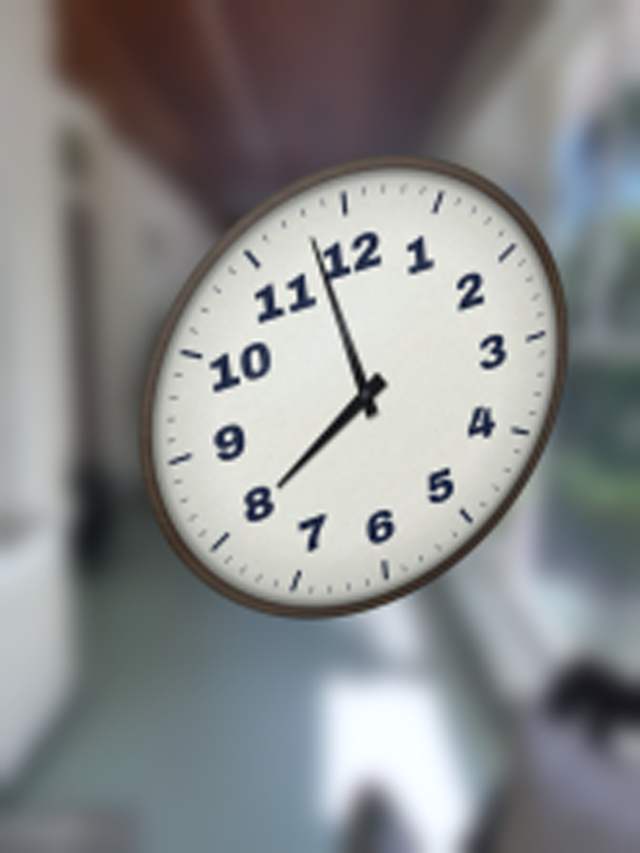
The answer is {"hour": 7, "minute": 58}
